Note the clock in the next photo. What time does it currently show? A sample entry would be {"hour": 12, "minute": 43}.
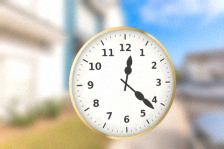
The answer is {"hour": 12, "minute": 22}
